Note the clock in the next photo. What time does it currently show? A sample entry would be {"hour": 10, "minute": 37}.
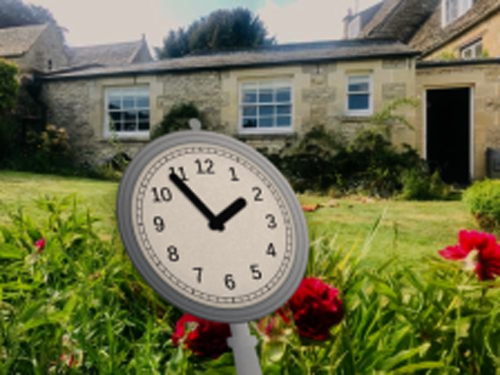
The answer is {"hour": 1, "minute": 54}
